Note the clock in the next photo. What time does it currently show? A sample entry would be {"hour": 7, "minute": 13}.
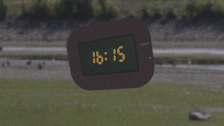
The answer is {"hour": 16, "minute": 15}
